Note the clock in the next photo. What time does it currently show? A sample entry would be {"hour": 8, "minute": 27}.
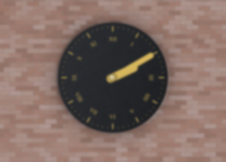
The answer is {"hour": 2, "minute": 10}
